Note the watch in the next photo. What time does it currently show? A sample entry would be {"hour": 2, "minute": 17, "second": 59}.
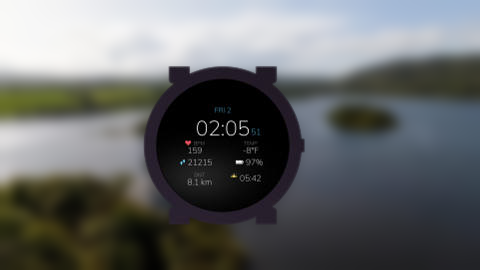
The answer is {"hour": 2, "minute": 5, "second": 51}
